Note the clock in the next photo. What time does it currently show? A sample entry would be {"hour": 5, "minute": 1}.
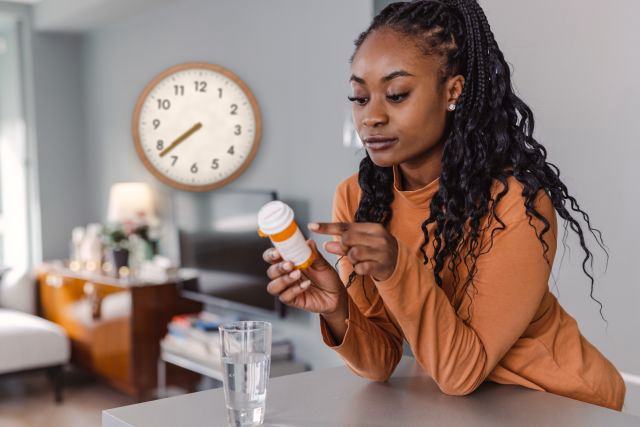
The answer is {"hour": 7, "minute": 38}
